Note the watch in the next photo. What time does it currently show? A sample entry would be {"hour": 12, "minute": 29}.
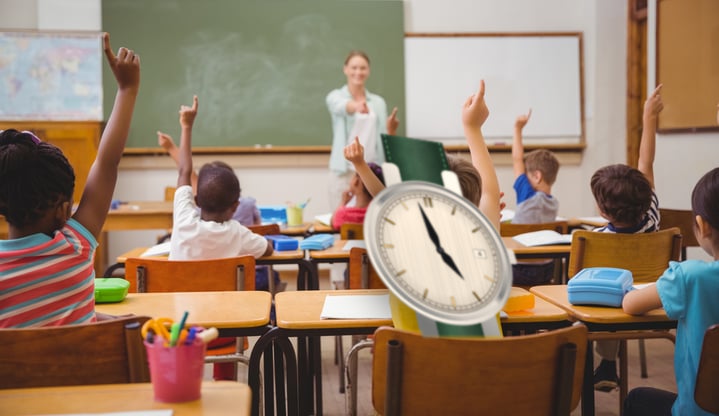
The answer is {"hour": 4, "minute": 58}
